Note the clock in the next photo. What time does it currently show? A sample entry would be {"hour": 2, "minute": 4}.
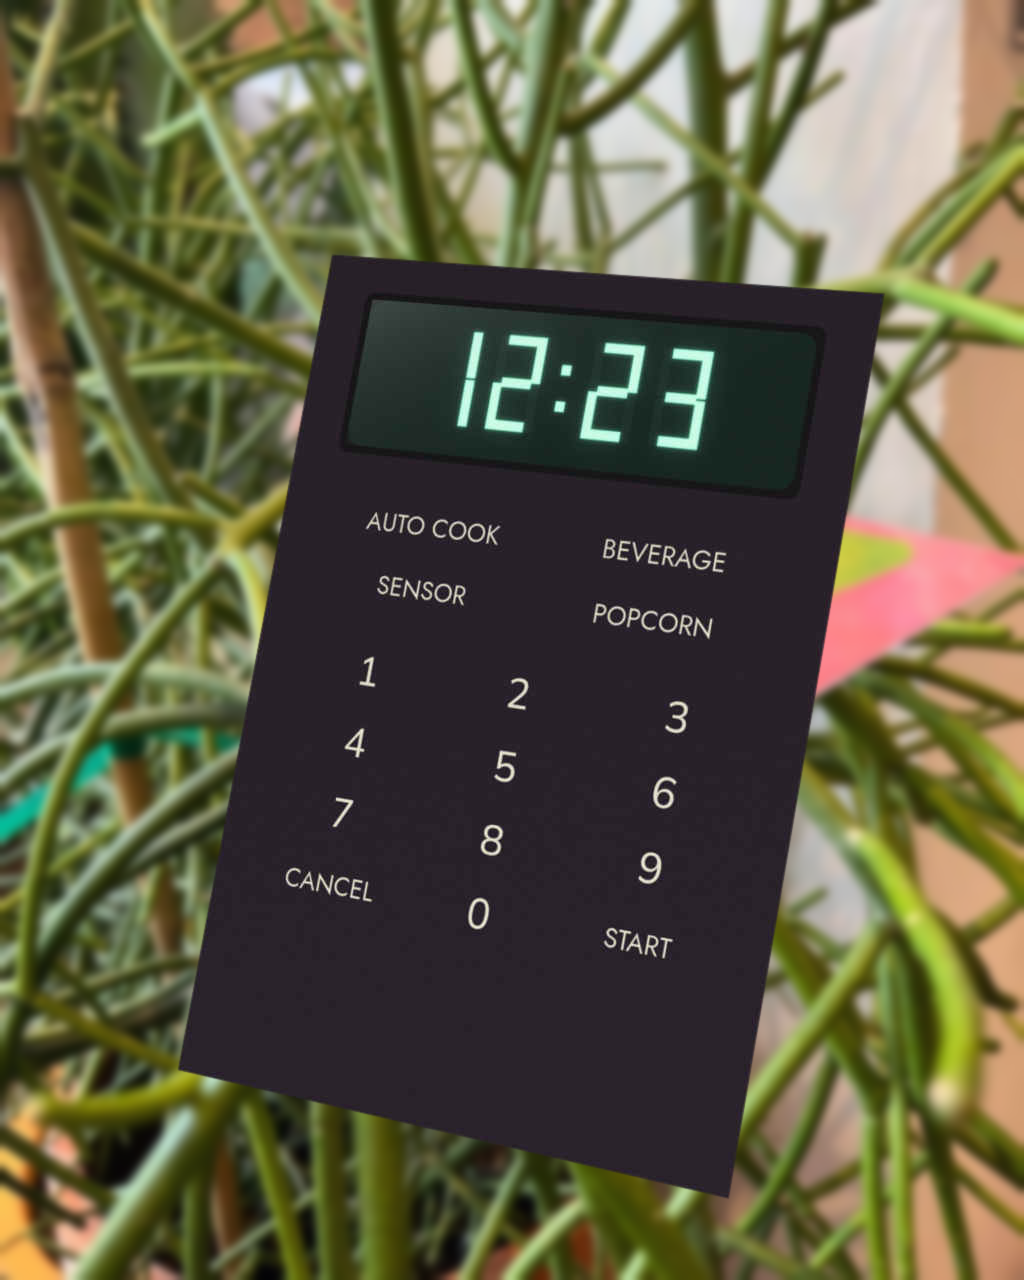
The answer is {"hour": 12, "minute": 23}
